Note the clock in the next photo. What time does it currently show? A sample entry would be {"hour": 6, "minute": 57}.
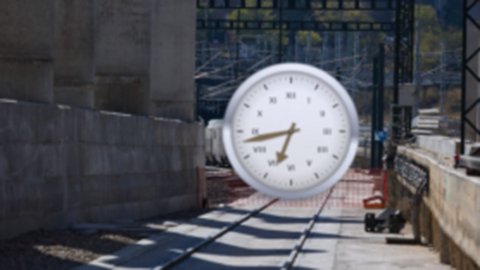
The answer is {"hour": 6, "minute": 43}
